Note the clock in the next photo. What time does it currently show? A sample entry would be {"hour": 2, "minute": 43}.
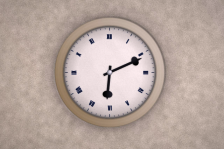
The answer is {"hour": 6, "minute": 11}
